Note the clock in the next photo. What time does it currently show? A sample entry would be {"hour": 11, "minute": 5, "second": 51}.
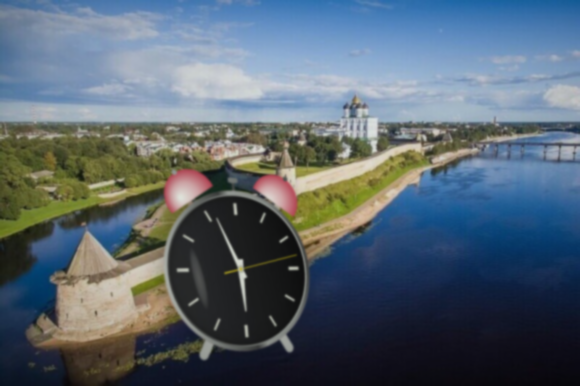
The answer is {"hour": 5, "minute": 56, "second": 13}
